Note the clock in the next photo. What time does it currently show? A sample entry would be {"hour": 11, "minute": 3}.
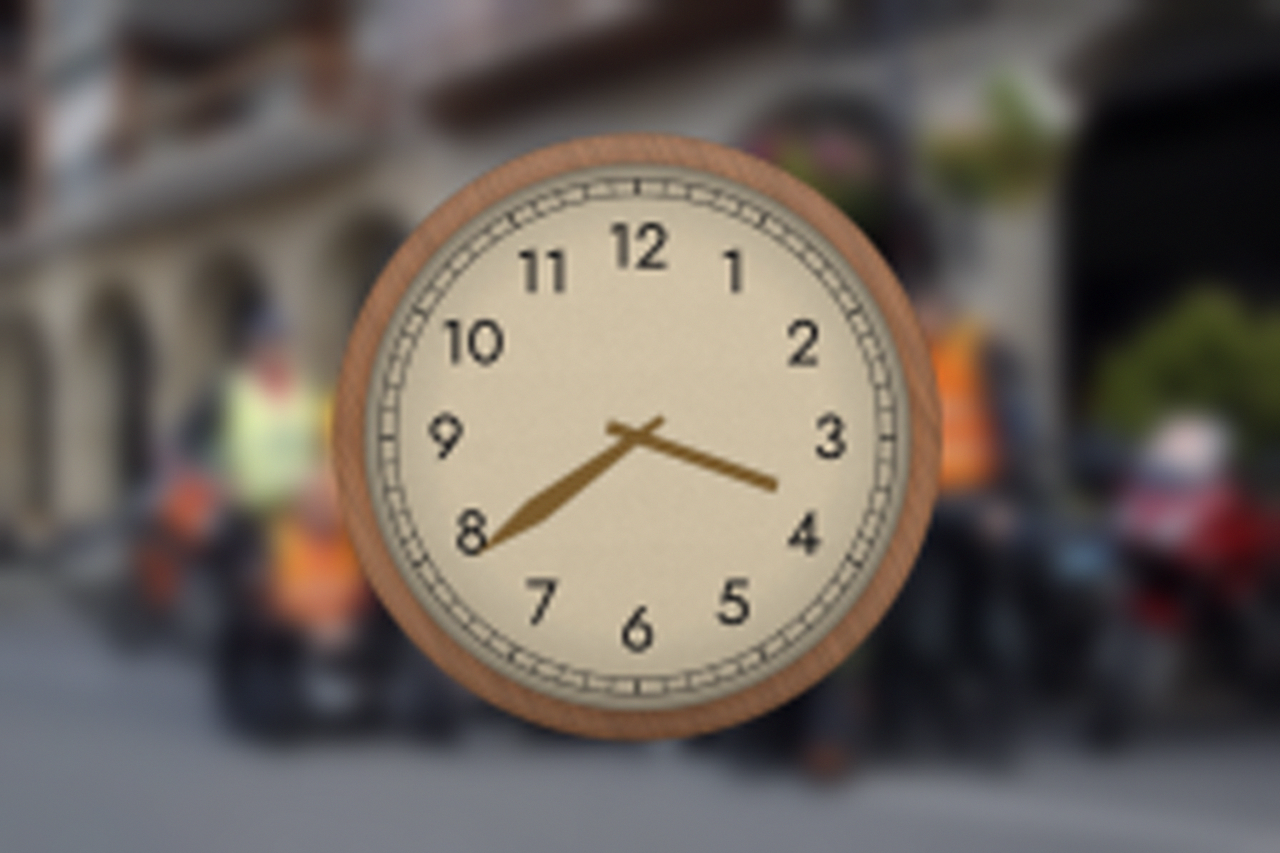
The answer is {"hour": 3, "minute": 39}
